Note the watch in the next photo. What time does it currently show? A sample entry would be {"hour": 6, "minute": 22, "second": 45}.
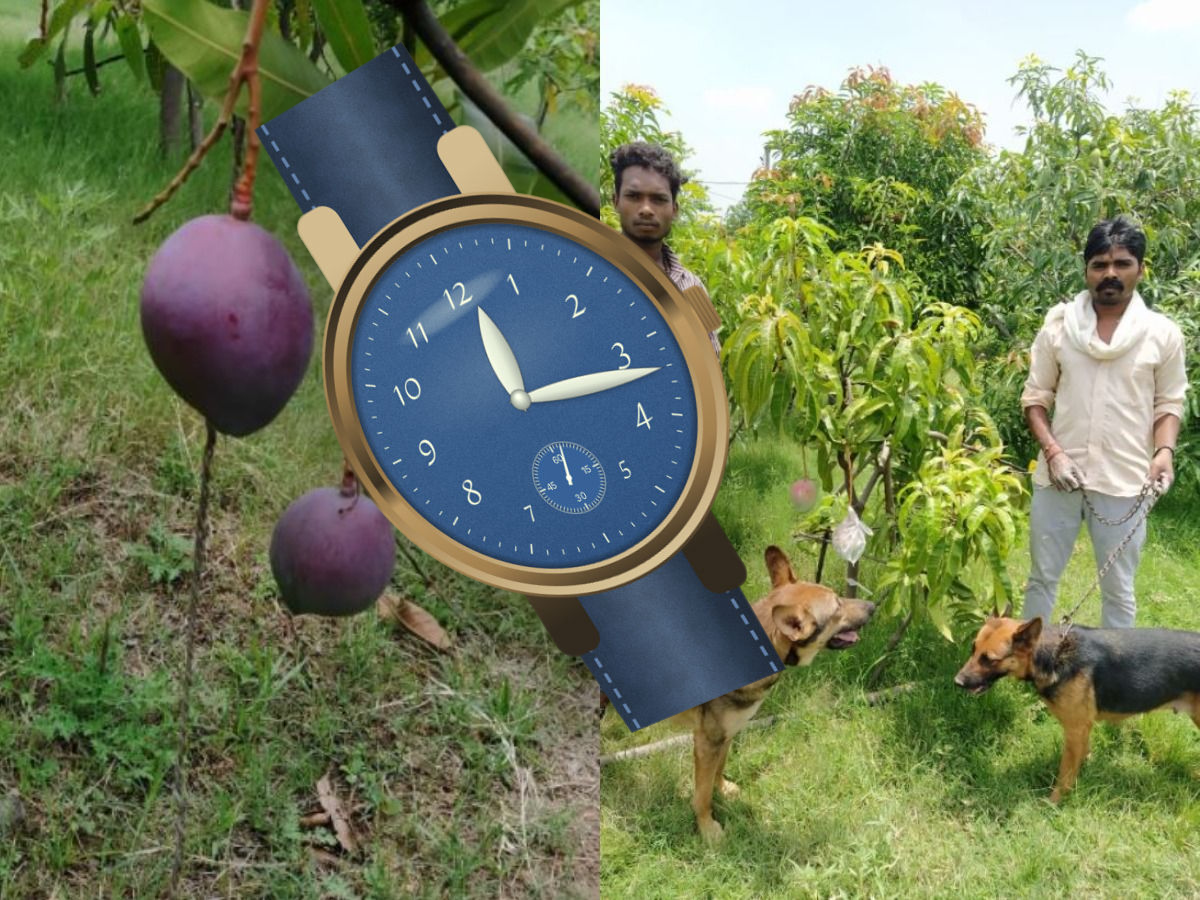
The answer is {"hour": 12, "minute": 17, "second": 3}
